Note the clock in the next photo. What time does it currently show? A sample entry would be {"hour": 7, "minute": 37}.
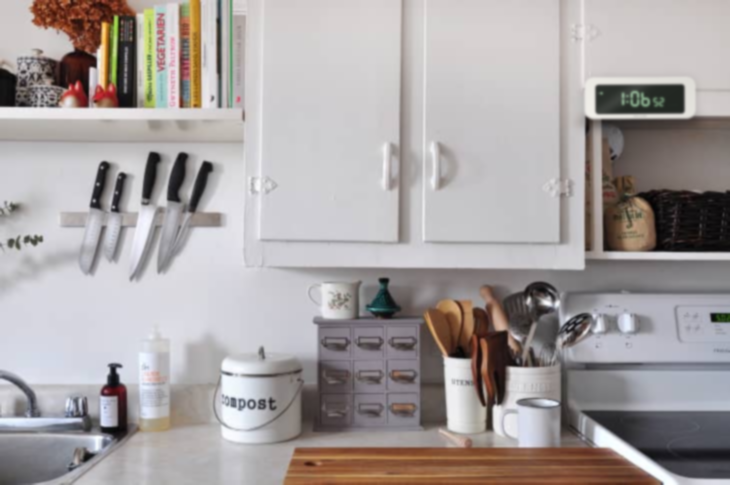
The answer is {"hour": 1, "minute": 6}
